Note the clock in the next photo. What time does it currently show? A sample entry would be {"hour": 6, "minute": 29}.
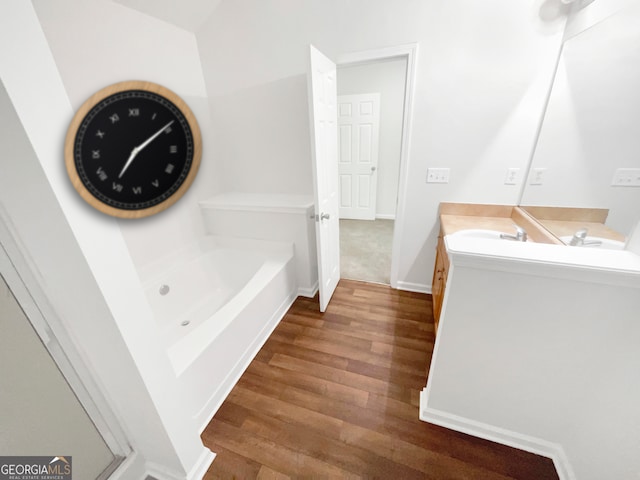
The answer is {"hour": 7, "minute": 9}
